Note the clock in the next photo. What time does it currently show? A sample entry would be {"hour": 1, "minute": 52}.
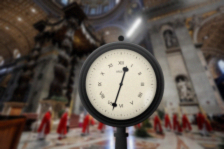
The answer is {"hour": 12, "minute": 33}
